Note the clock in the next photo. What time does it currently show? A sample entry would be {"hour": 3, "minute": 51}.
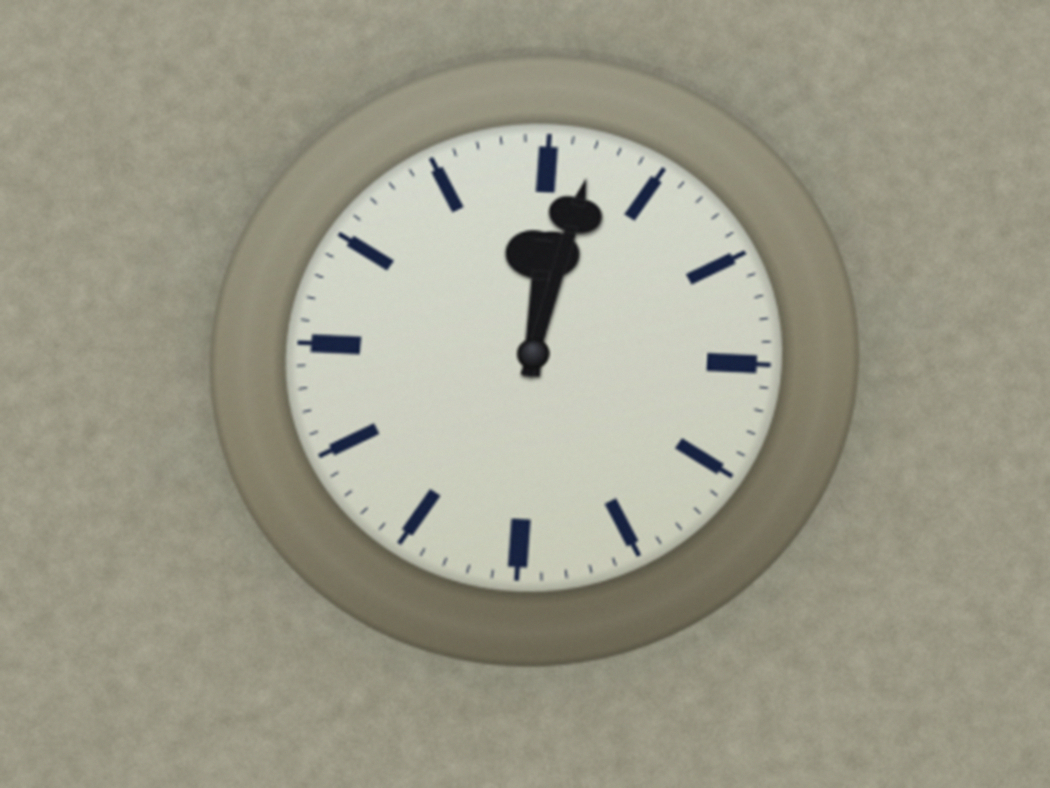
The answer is {"hour": 12, "minute": 2}
